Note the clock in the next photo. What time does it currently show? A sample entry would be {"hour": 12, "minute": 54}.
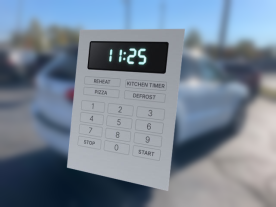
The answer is {"hour": 11, "minute": 25}
